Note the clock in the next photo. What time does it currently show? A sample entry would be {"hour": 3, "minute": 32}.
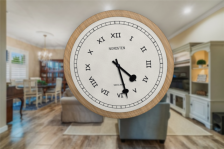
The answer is {"hour": 4, "minute": 28}
